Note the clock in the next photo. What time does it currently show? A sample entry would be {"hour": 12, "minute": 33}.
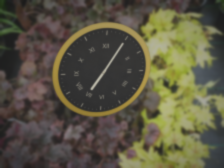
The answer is {"hour": 7, "minute": 5}
